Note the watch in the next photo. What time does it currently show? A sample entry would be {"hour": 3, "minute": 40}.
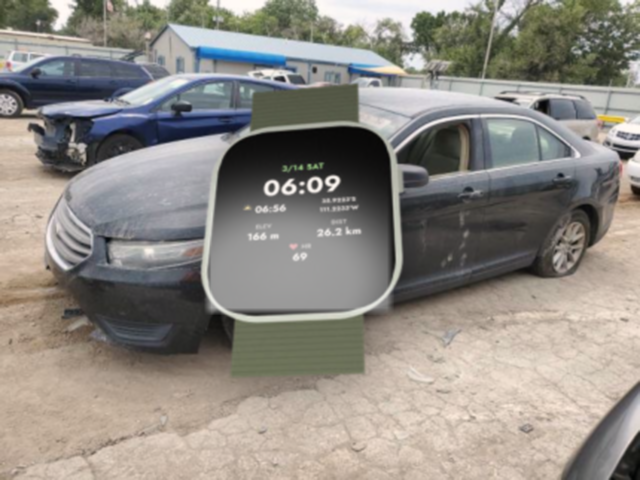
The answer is {"hour": 6, "minute": 9}
